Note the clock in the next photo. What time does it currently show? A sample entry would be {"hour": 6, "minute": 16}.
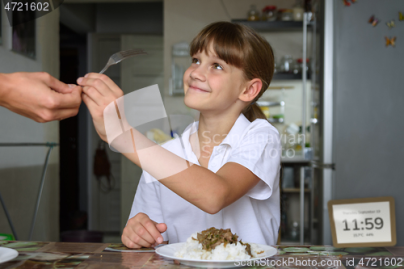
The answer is {"hour": 11, "minute": 59}
